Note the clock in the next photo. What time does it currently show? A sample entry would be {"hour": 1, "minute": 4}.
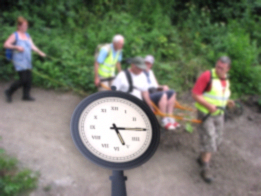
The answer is {"hour": 5, "minute": 15}
